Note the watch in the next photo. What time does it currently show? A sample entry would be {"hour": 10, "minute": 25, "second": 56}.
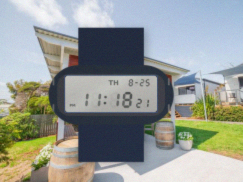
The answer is {"hour": 11, "minute": 18, "second": 21}
